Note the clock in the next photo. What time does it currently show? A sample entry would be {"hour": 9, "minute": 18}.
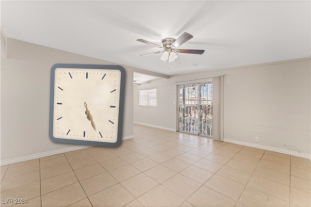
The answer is {"hour": 5, "minute": 26}
